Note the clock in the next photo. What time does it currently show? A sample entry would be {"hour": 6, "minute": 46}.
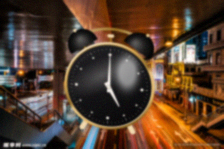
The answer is {"hour": 5, "minute": 0}
